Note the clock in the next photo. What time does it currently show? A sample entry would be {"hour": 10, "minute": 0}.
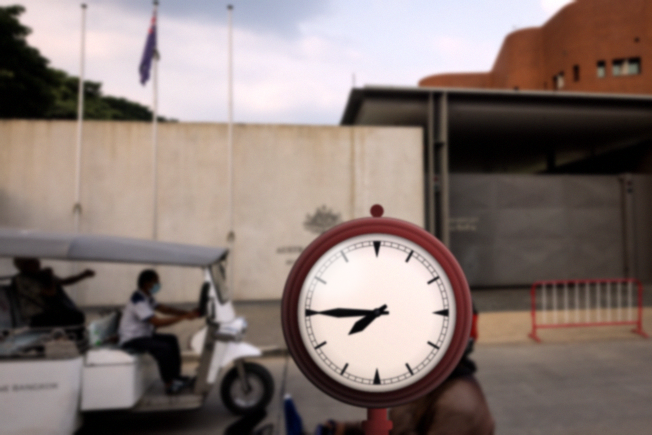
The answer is {"hour": 7, "minute": 45}
